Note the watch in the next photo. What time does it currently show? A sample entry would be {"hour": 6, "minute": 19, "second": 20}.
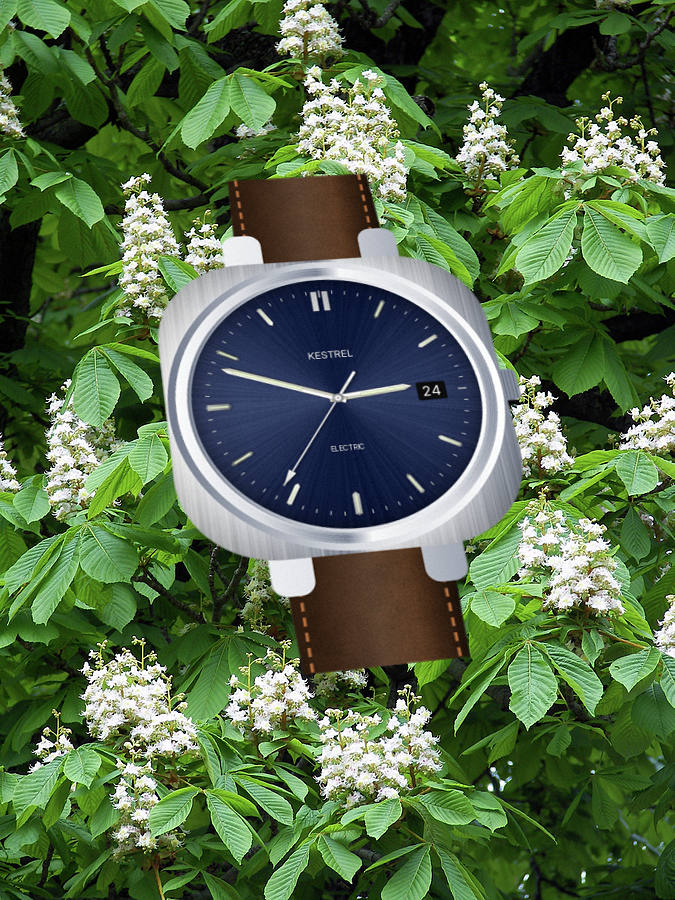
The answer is {"hour": 2, "minute": 48, "second": 36}
